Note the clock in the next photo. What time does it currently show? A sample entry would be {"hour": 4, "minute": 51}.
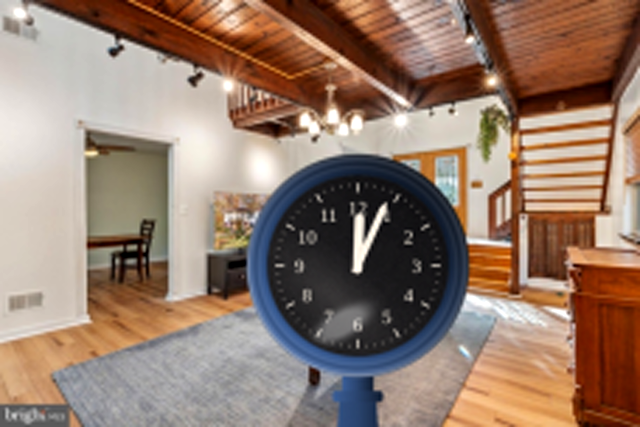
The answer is {"hour": 12, "minute": 4}
